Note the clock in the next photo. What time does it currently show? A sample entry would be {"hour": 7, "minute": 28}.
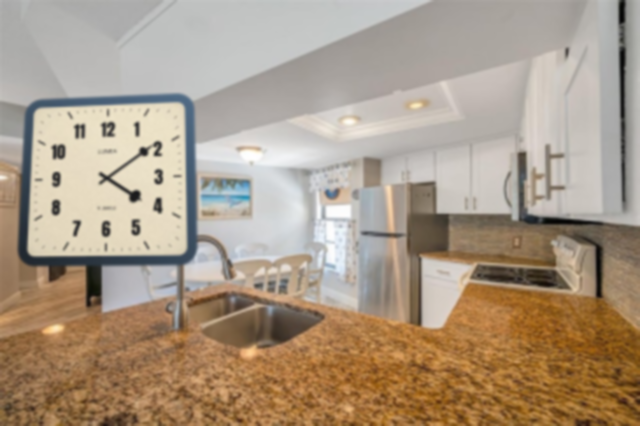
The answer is {"hour": 4, "minute": 9}
